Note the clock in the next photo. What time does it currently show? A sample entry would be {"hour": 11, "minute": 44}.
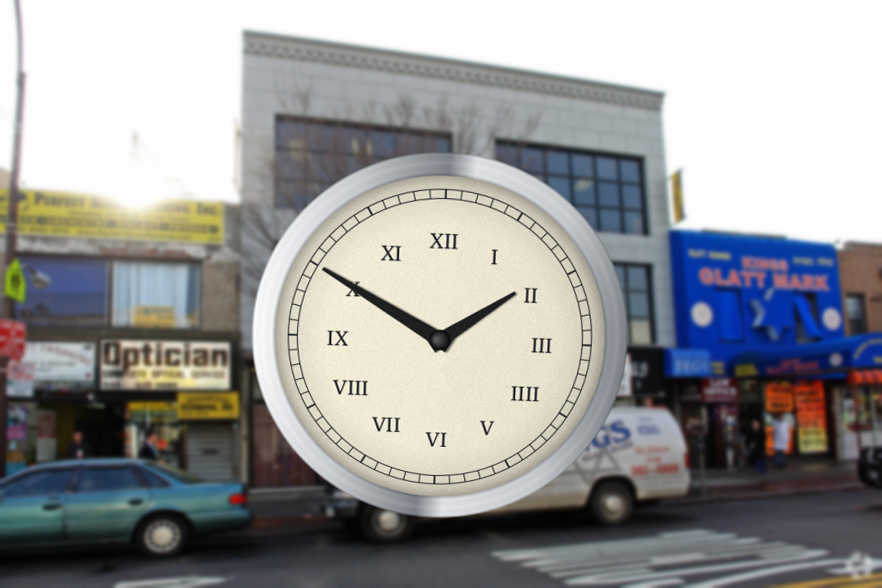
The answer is {"hour": 1, "minute": 50}
